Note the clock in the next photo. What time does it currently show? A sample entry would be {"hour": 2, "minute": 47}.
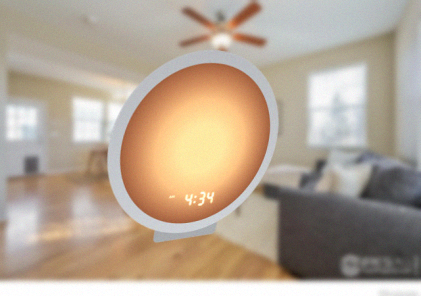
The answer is {"hour": 4, "minute": 34}
